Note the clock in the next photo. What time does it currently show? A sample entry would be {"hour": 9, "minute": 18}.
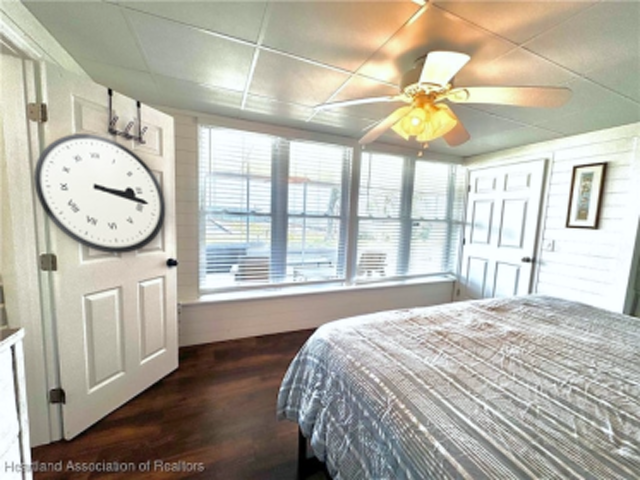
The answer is {"hour": 3, "minute": 18}
